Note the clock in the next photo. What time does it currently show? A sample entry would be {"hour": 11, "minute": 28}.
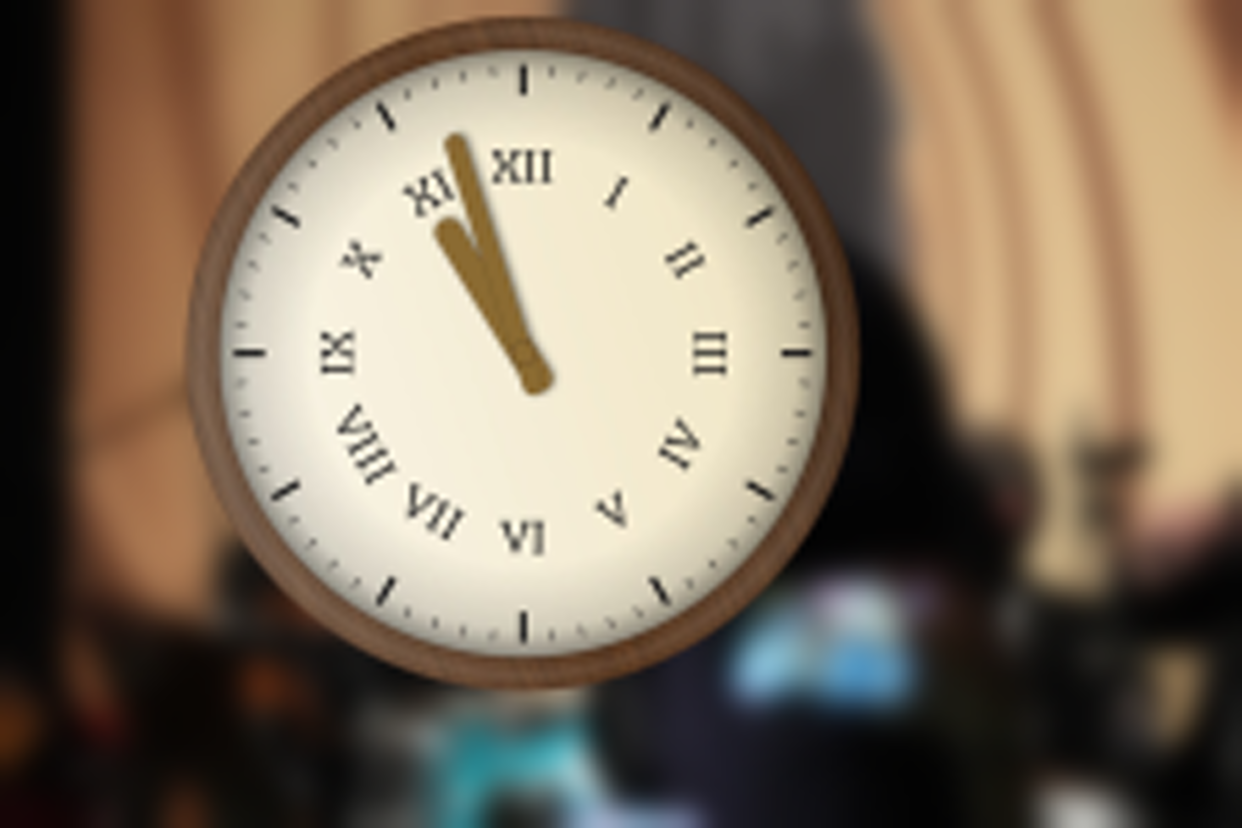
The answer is {"hour": 10, "minute": 57}
